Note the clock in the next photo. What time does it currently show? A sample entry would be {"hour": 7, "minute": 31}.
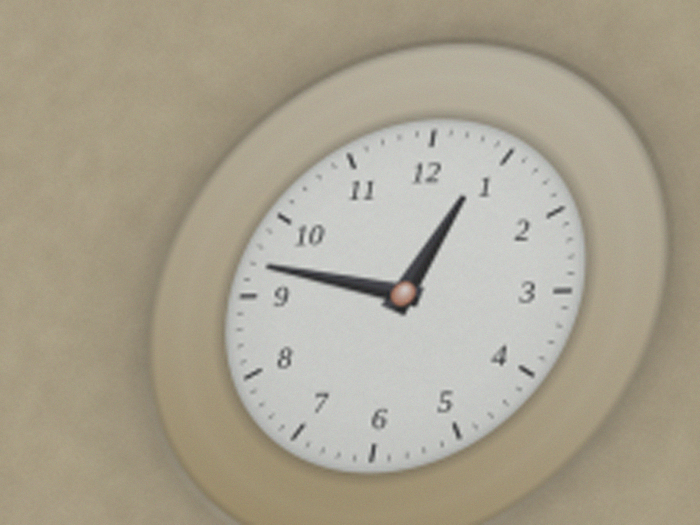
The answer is {"hour": 12, "minute": 47}
